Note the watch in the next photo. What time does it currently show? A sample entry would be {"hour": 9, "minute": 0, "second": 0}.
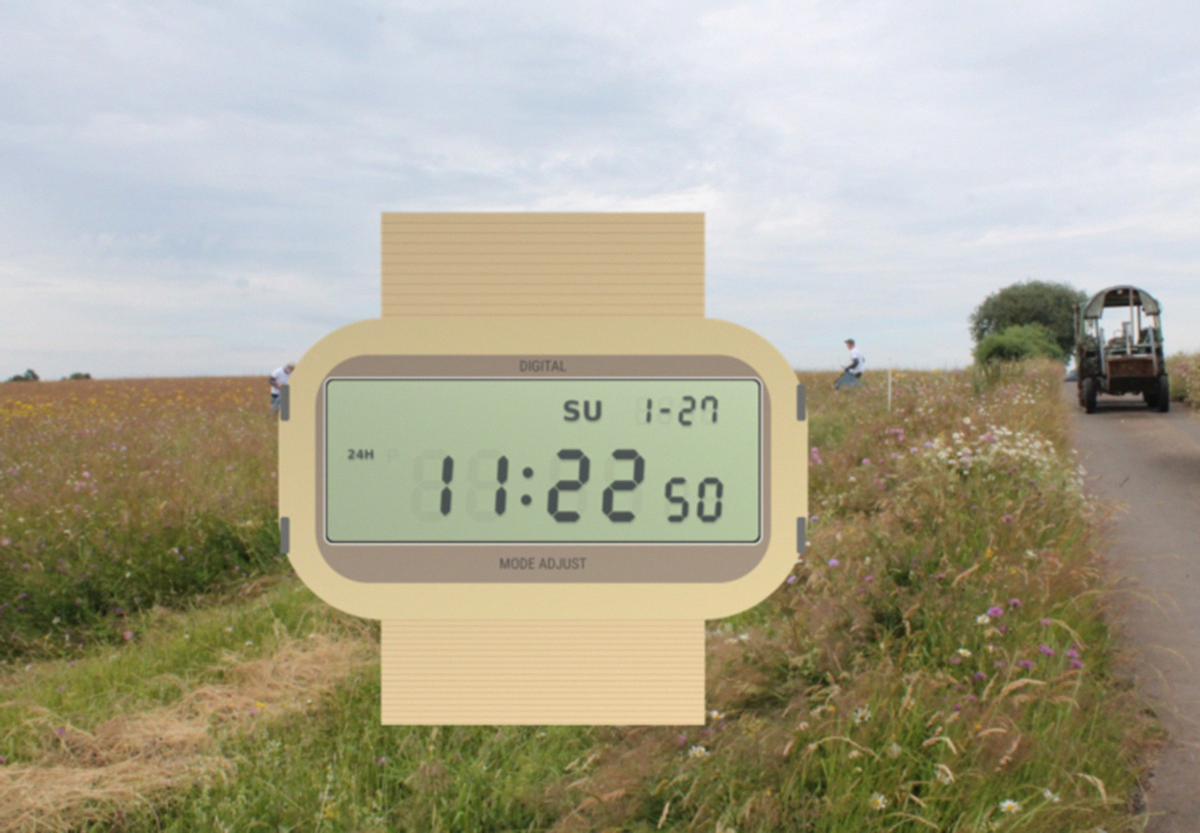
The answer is {"hour": 11, "minute": 22, "second": 50}
